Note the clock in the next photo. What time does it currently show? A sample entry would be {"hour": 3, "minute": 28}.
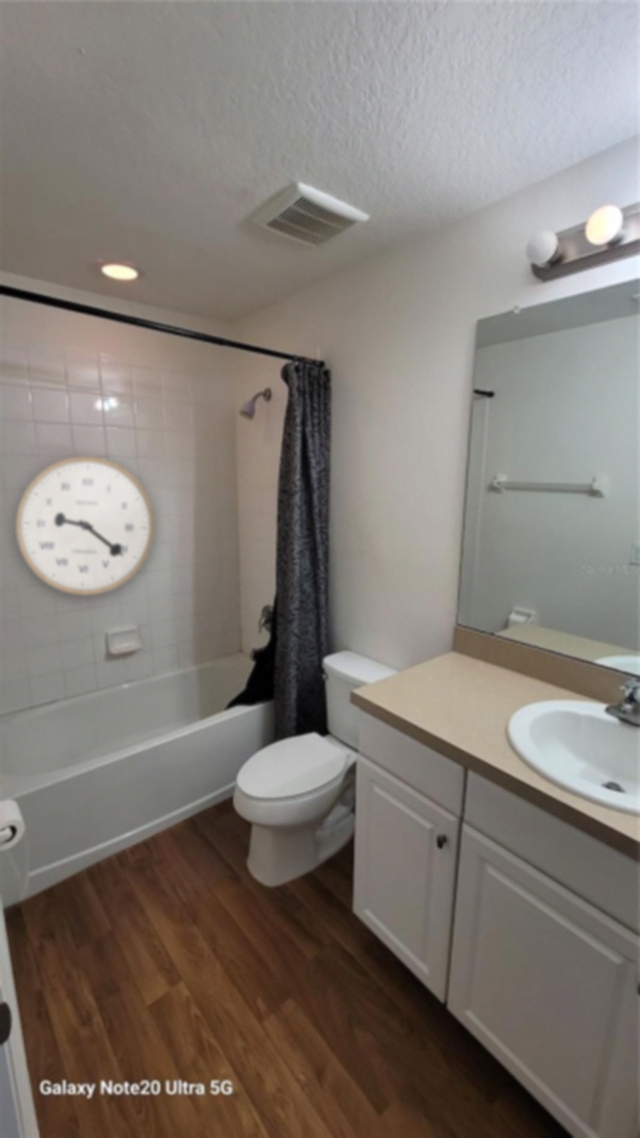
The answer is {"hour": 9, "minute": 21}
